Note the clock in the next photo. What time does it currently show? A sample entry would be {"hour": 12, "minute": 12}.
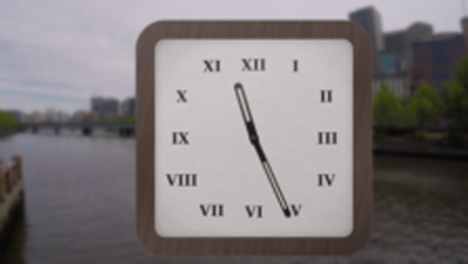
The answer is {"hour": 11, "minute": 26}
